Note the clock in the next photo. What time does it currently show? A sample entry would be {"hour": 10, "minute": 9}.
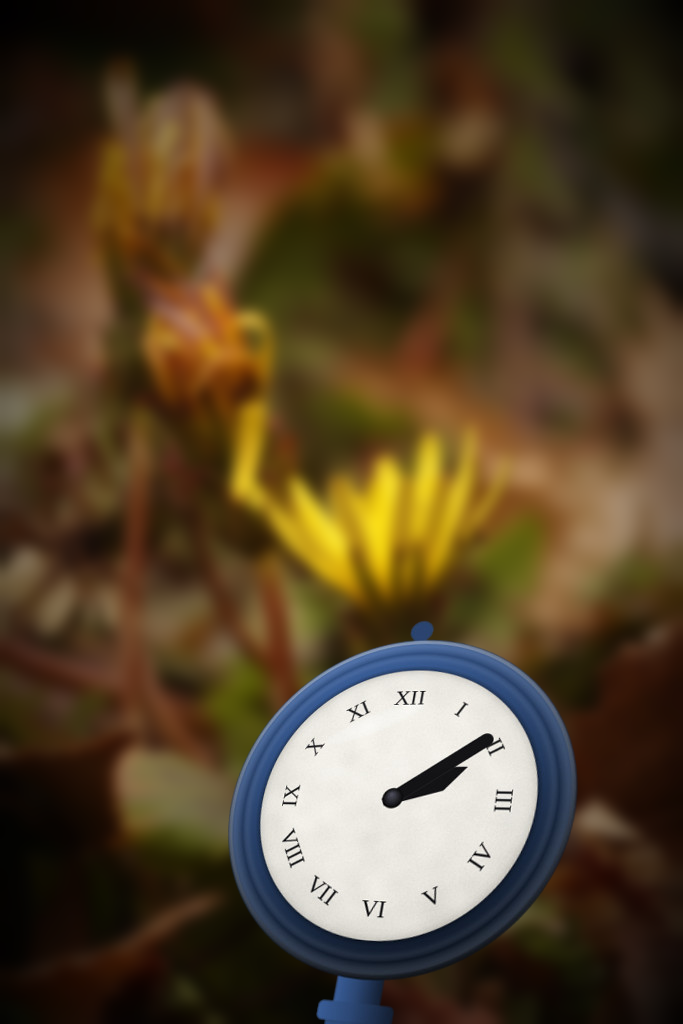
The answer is {"hour": 2, "minute": 9}
